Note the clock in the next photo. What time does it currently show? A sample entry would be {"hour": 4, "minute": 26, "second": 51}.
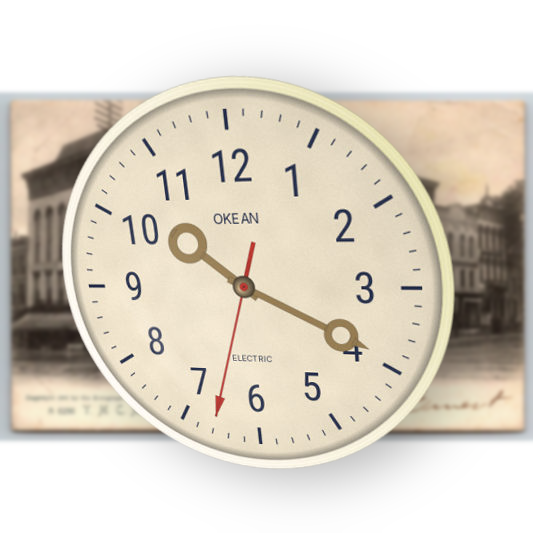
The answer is {"hour": 10, "minute": 19, "second": 33}
